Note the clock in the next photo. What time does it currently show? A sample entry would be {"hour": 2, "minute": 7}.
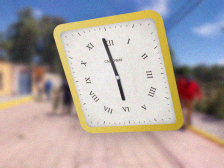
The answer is {"hour": 5, "minute": 59}
